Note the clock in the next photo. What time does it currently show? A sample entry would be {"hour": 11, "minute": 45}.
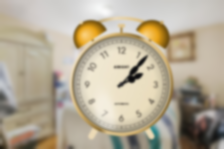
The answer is {"hour": 2, "minute": 7}
